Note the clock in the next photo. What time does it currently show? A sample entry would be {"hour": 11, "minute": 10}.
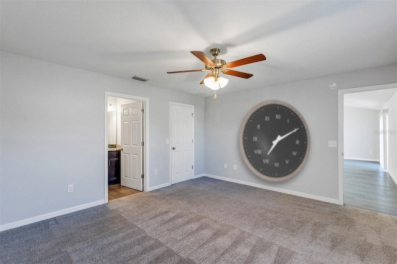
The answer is {"hour": 7, "minute": 10}
